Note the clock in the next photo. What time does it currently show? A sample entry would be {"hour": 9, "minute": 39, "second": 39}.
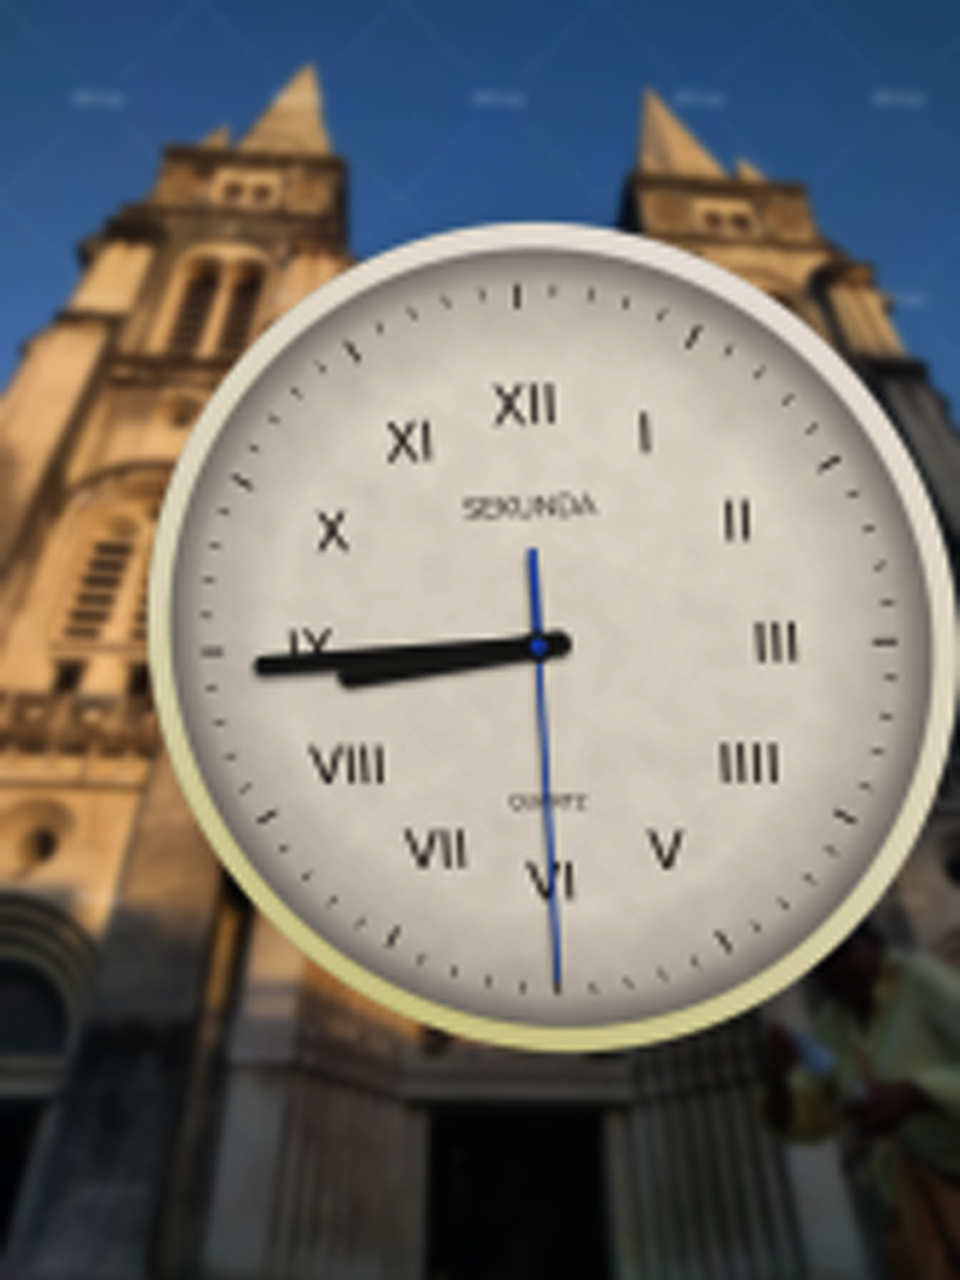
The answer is {"hour": 8, "minute": 44, "second": 30}
